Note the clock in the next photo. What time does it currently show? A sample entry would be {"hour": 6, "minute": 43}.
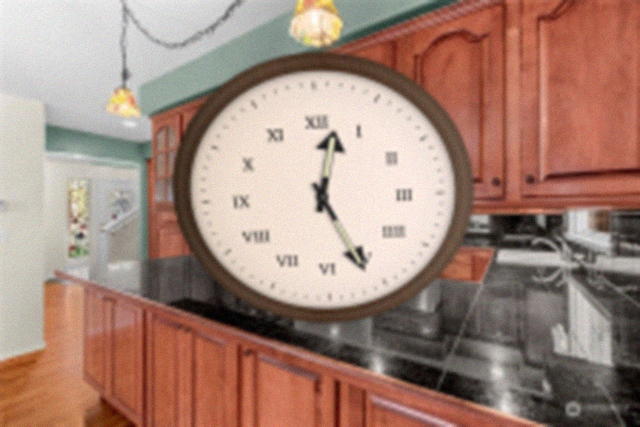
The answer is {"hour": 12, "minute": 26}
